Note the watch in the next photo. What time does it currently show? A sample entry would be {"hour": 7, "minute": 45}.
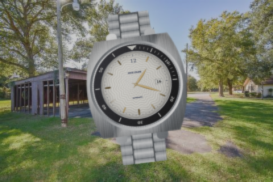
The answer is {"hour": 1, "minute": 19}
